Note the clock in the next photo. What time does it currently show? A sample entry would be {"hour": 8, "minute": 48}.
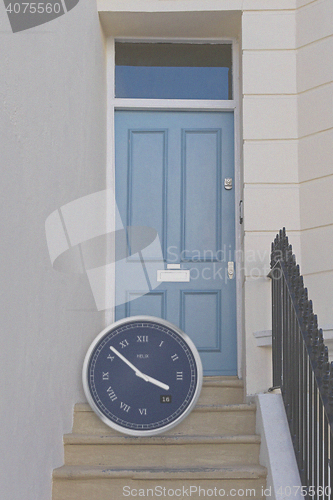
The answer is {"hour": 3, "minute": 52}
